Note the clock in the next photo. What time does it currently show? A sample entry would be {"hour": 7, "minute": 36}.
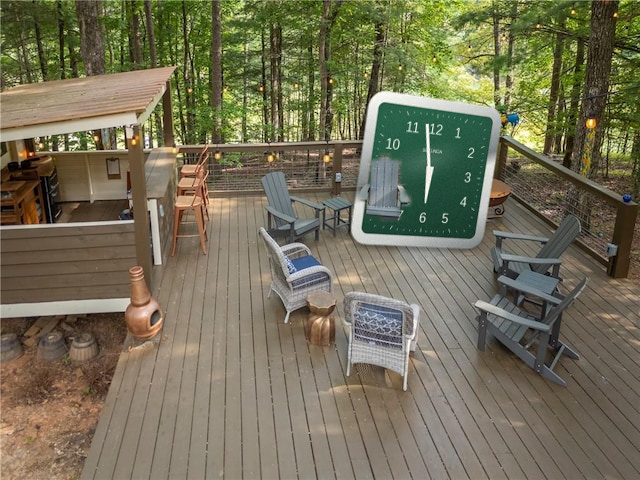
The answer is {"hour": 5, "minute": 58}
